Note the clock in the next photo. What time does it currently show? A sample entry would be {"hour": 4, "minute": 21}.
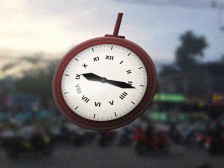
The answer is {"hour": 9, "minute": 16}
